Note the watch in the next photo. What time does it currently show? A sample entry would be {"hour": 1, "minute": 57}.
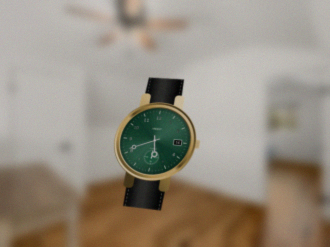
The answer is {"hour": 5, "minute": 41}
